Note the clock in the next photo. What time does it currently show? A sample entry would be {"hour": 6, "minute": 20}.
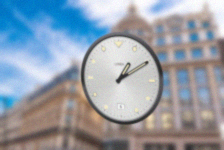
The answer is {"hour": 1, "minute": 10}
